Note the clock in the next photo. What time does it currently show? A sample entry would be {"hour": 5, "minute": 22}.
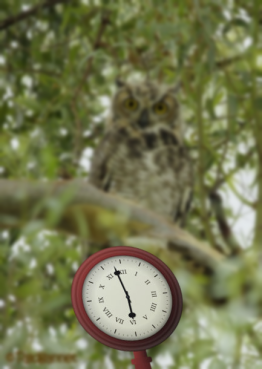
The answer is {"hour": 5, "minute": 58}
